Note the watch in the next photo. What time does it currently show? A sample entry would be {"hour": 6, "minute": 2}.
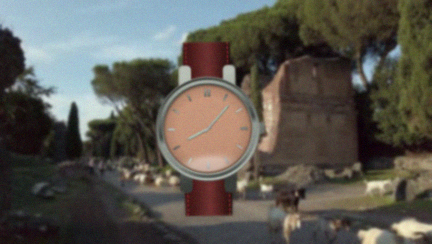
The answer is {"hour": 8, "minute": 7}
